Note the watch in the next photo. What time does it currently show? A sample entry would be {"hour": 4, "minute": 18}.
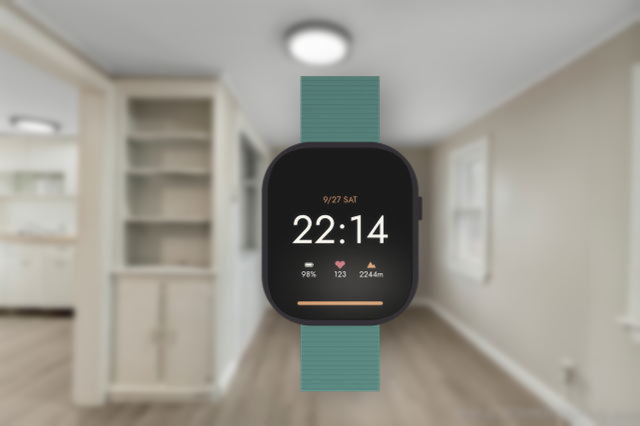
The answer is {"hour": 22, "minute": 14}
